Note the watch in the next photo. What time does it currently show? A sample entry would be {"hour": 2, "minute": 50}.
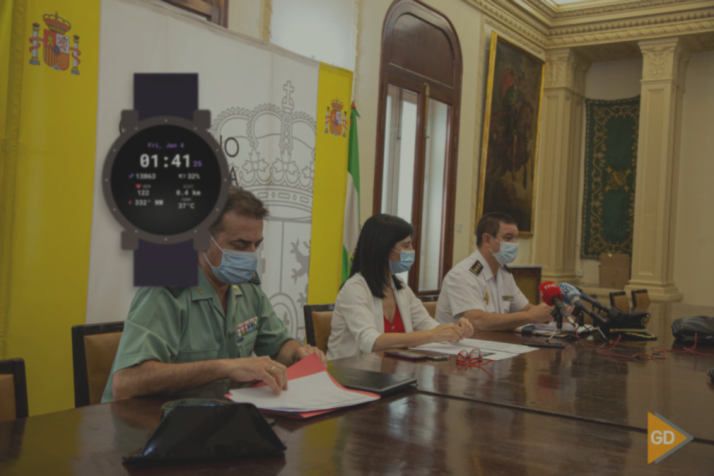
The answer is {"hour": 1, "minute": 41}
